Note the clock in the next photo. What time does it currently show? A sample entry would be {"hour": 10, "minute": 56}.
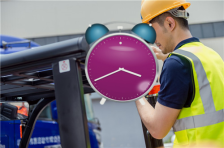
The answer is {"hour": 3, "minute": 41}
